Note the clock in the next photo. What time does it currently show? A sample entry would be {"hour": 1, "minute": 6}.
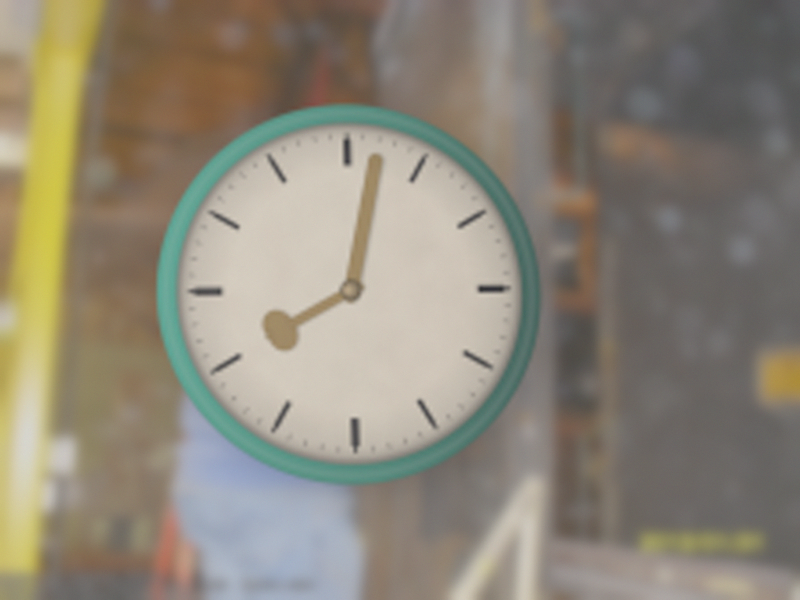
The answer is {"hour": 8, "minute": 2}
